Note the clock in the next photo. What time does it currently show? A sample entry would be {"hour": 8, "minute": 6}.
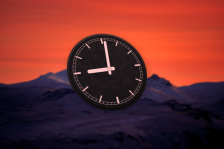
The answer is {"hour": 9, "minute": 1}
